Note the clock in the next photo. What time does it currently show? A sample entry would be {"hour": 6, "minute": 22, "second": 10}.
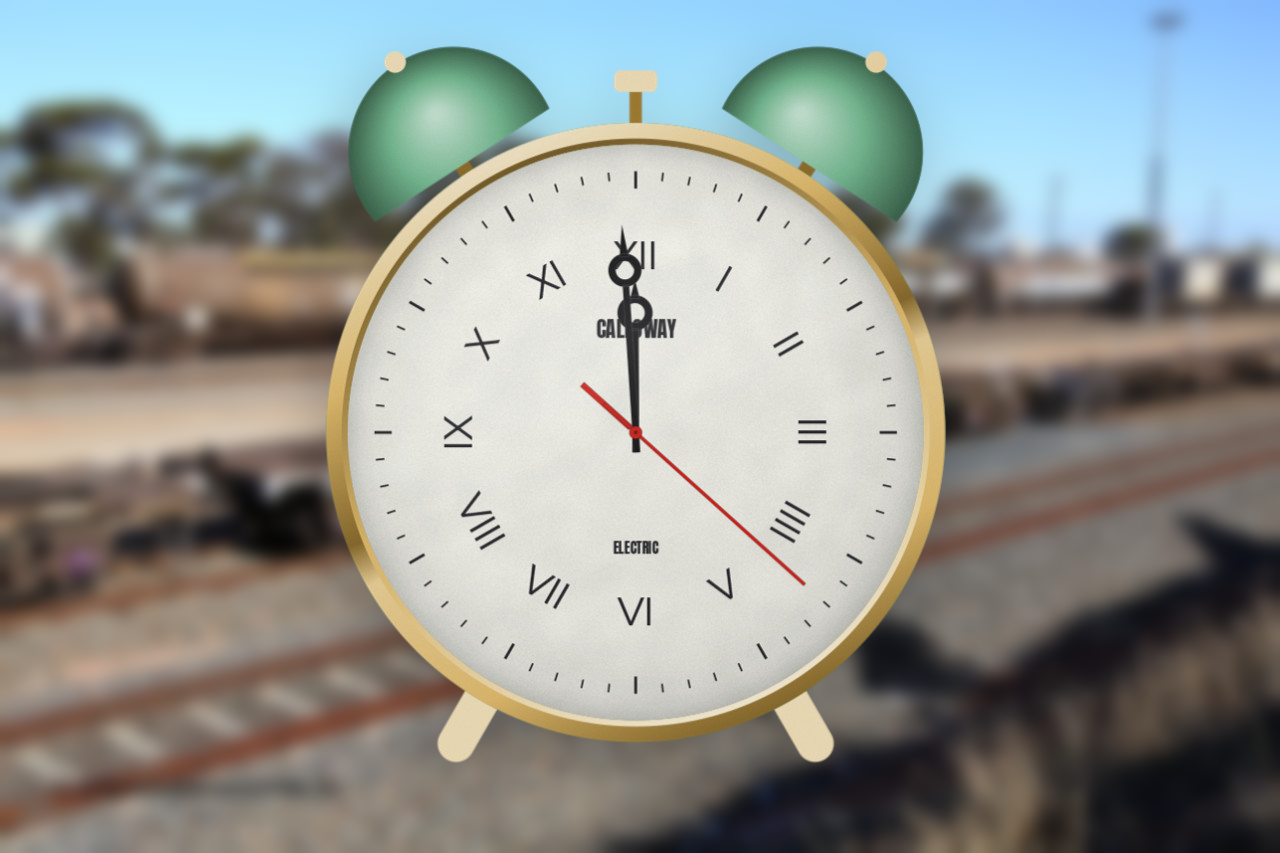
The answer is {"hour": 11, "minute": 59, "second": 22}
